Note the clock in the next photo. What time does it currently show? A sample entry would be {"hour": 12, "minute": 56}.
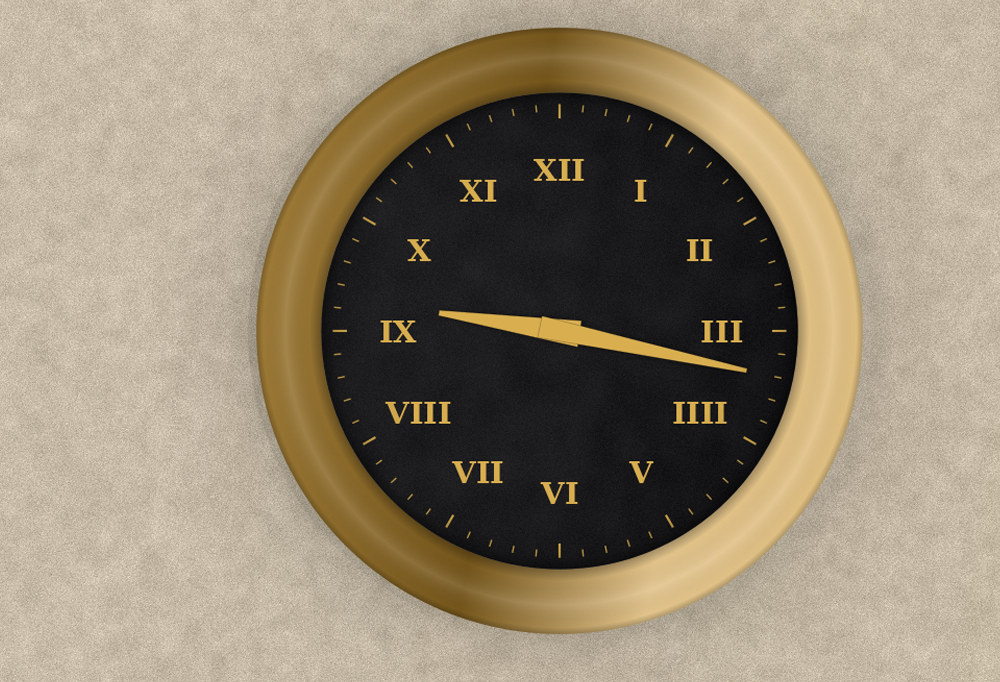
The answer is {"hour": 9, "minute": 17}
